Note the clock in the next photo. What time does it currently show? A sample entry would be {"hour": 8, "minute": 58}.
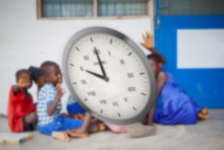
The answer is {"hour": 10, "minute": 0}
